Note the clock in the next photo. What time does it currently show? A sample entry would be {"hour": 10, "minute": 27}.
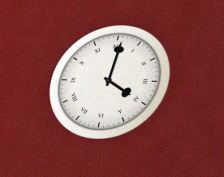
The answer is {"hour": 4, "minute": 1}
